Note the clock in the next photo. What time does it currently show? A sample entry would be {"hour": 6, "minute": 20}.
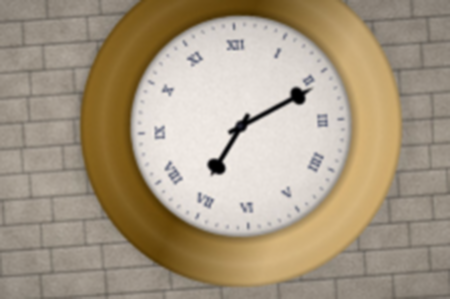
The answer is {"hour": 7, "minute": 11}
